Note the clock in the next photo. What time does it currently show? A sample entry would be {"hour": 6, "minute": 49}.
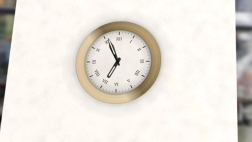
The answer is {"hour": 6, "minute": 56}
